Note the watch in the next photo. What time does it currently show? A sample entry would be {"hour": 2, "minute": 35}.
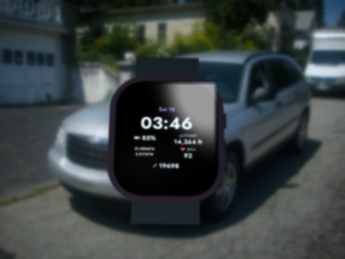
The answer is {"hour": 3, "minute": 46}
